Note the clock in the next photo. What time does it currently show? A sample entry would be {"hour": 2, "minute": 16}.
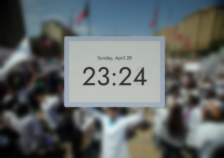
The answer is {"hour": 23, "minute": 24}
